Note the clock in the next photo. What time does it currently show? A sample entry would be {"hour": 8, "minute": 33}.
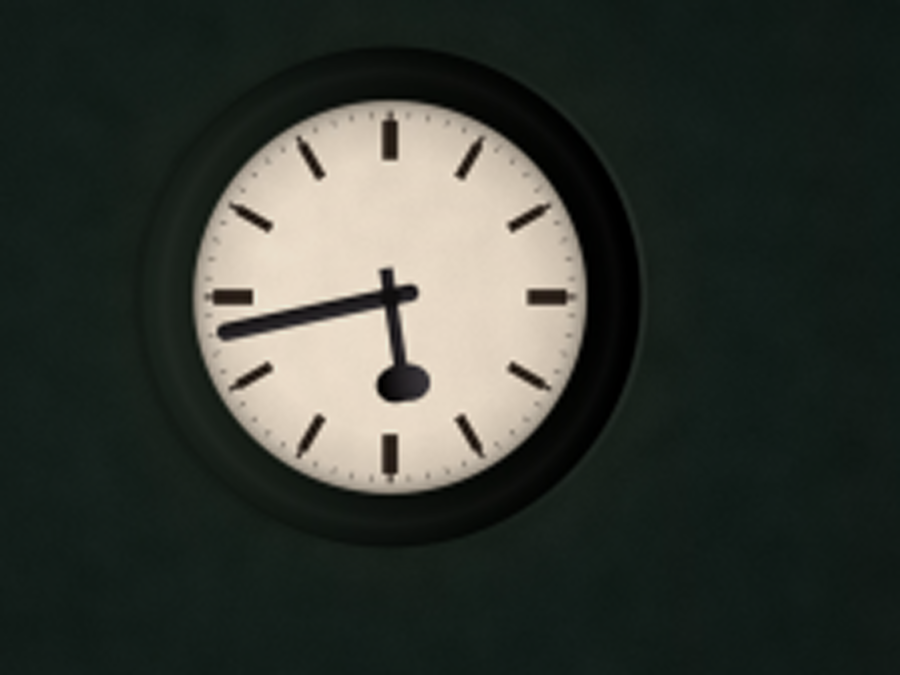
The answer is {"hour": 5, "minute": 43}
